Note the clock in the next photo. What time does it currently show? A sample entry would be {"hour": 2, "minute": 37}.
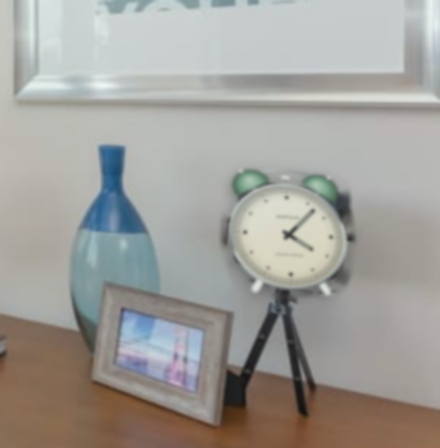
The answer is {"hour": 4, "minute": 7}
